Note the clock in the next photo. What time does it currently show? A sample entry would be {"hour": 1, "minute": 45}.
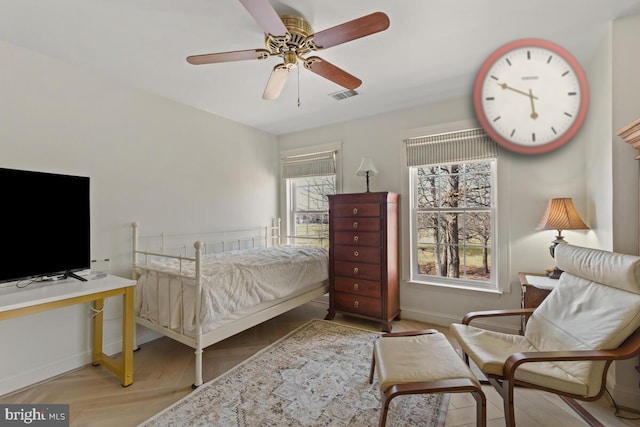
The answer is {"hour": 5, "minute": 49}
